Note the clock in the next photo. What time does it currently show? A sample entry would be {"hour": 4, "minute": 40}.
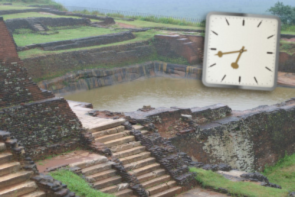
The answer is {"hour": 6, "minute": 43}
